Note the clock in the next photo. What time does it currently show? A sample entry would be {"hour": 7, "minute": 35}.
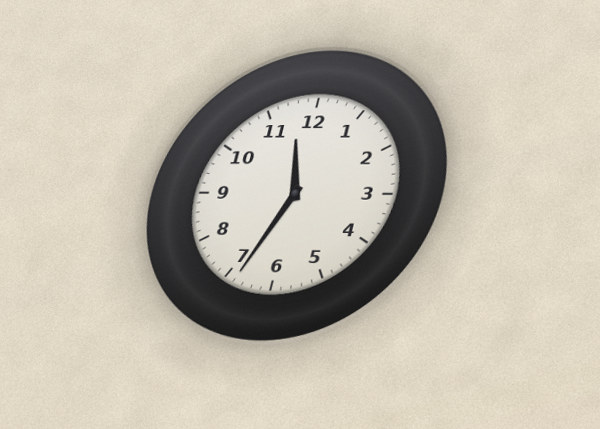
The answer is {"hour": 11, "minute": 34}
